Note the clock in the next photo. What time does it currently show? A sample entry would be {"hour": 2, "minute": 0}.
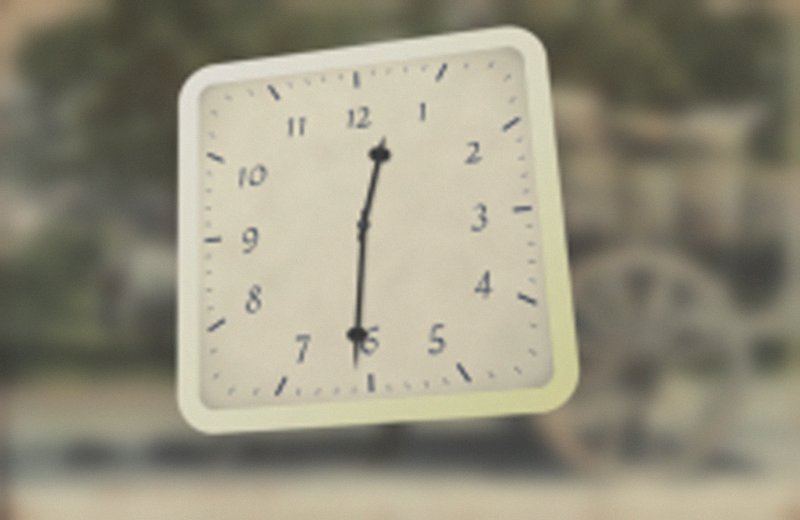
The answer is {"hour": 12, "minute": 31}
